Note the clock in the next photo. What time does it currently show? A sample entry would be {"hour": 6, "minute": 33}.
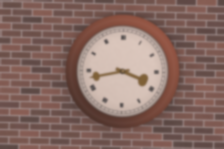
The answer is {"hour": 3, "minute": 43}
